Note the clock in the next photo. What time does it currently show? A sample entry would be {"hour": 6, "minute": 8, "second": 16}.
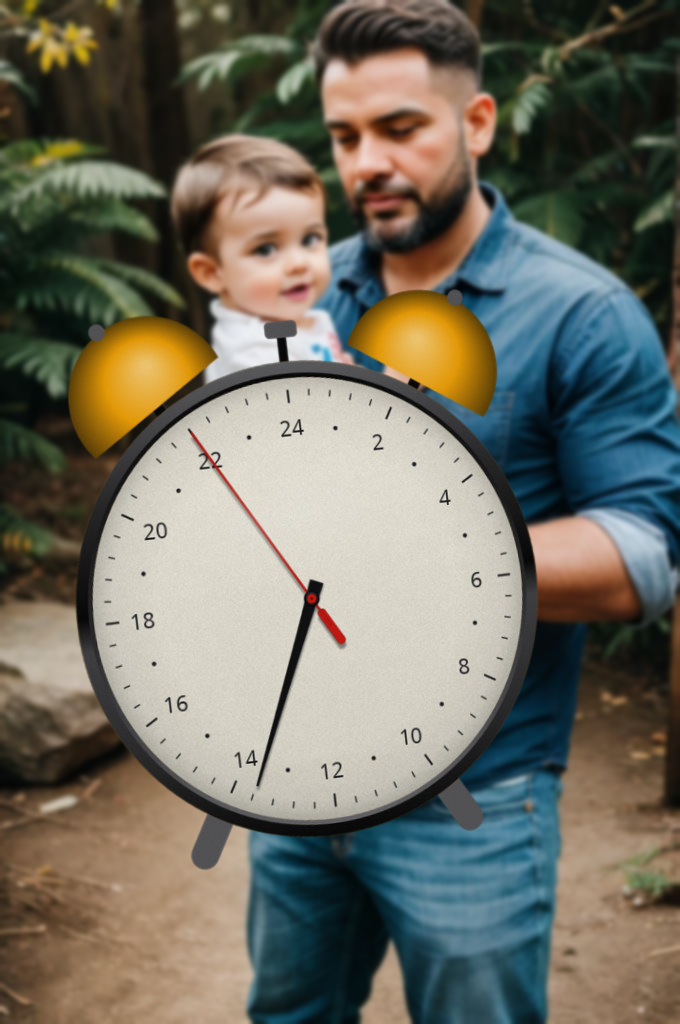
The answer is {"hour": 13, "minute": 33, "second": 55}
